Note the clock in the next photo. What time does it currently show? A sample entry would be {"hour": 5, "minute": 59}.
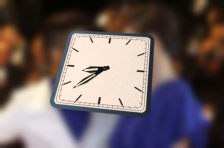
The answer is {"hour": 8, "minute": 38}
